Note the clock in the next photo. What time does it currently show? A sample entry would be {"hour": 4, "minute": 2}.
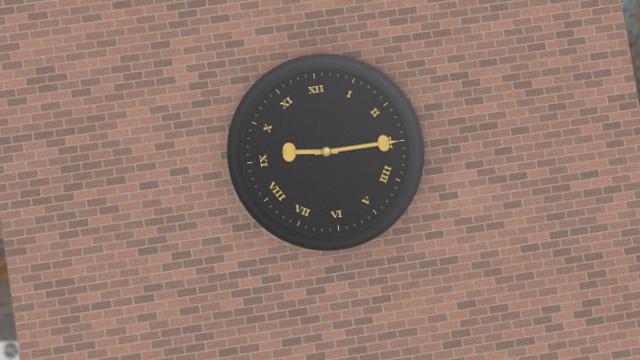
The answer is {"hour": 9, "minute": 15}
